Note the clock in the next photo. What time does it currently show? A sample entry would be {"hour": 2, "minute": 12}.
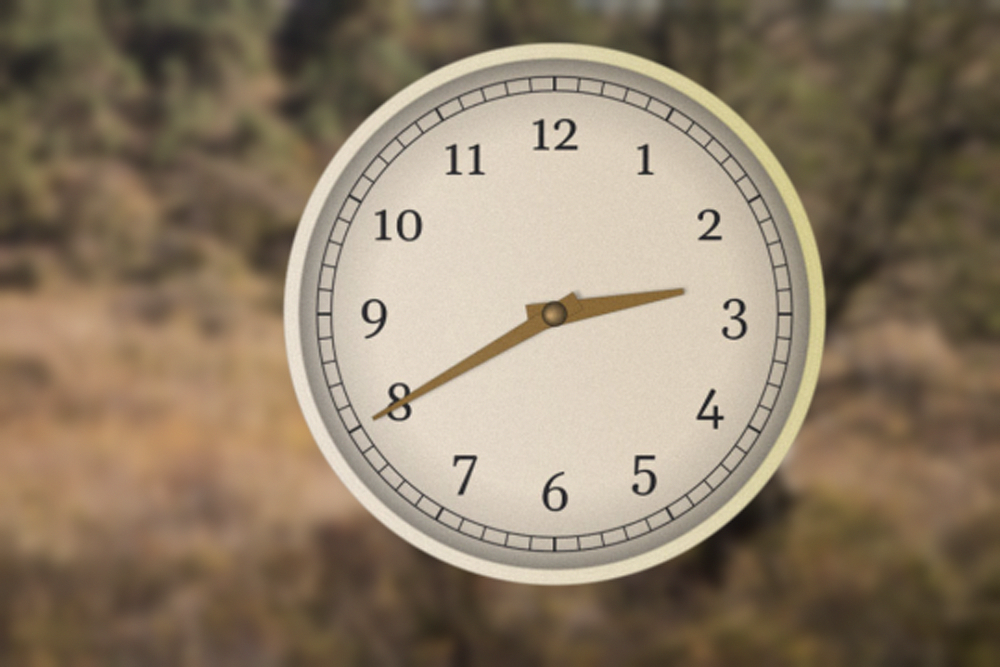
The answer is {"hour": 2, "minute": 40}
